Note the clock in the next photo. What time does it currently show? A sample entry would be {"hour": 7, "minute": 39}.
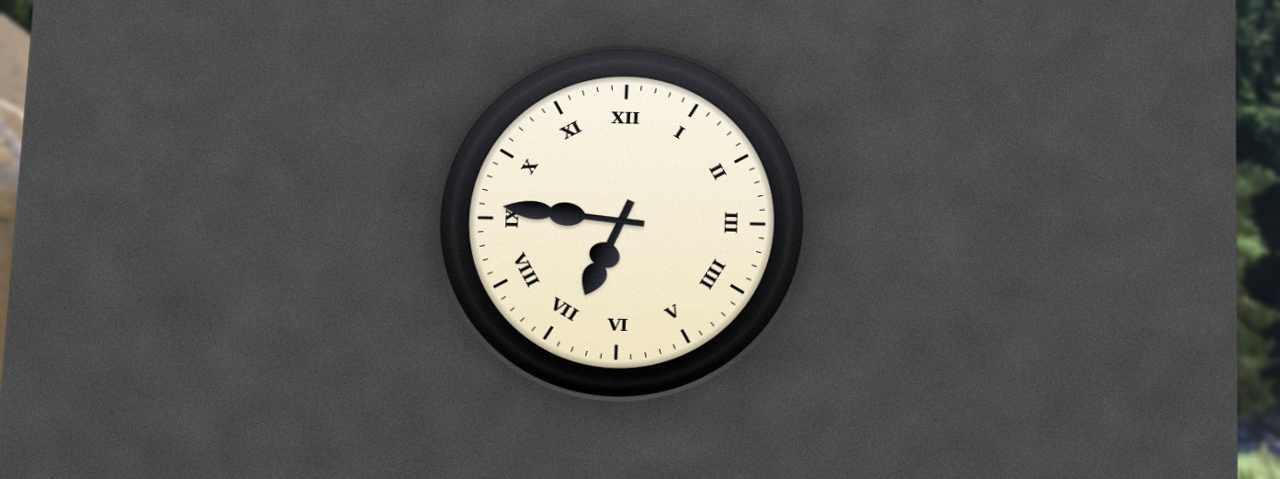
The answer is {"hour": 6, "minute": 46}
